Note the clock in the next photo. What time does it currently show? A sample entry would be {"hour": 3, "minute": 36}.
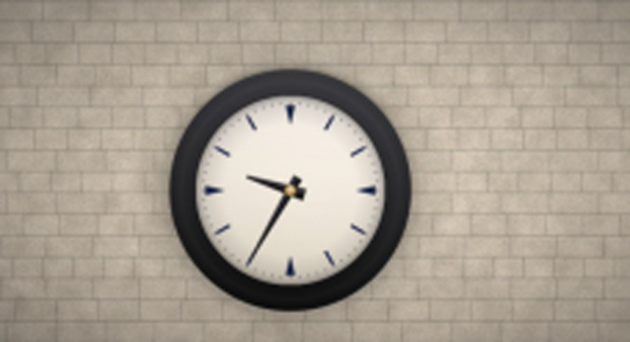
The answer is {"hour": 9, "minute": 35}
